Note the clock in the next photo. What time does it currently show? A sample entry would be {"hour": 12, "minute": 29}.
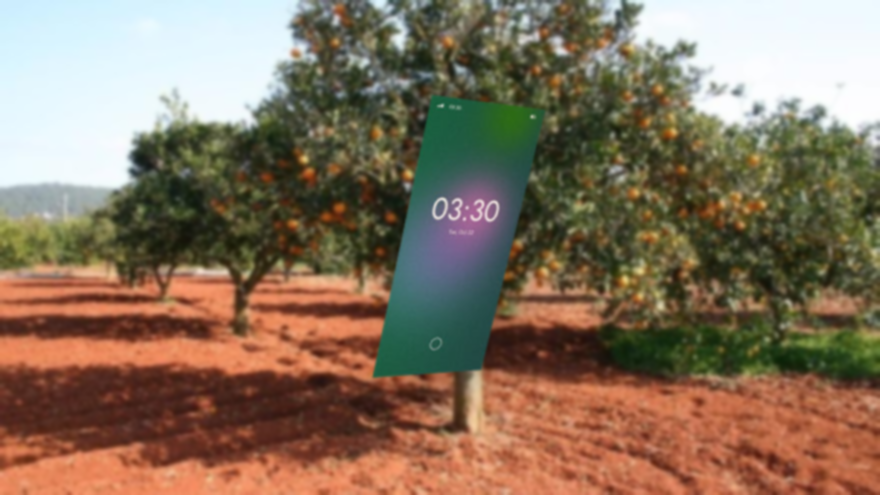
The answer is {"hour": 3, "minute": 30}
